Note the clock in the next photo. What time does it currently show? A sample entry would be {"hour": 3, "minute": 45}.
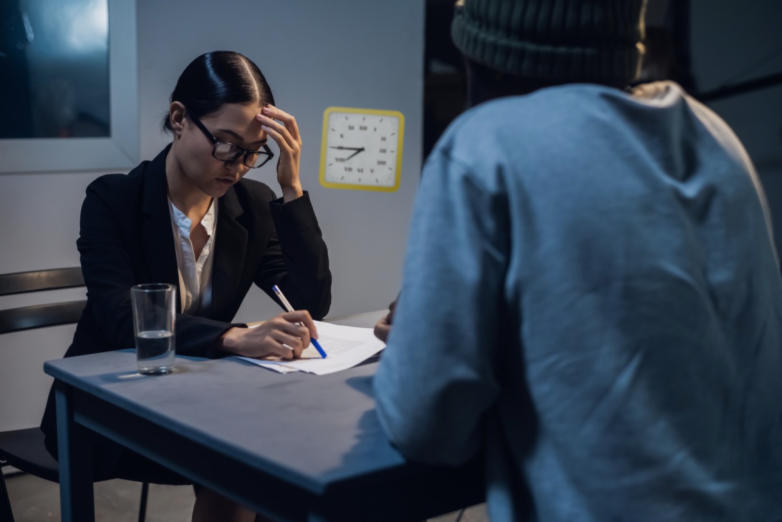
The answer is {"hour": 7, "minute": 45}
